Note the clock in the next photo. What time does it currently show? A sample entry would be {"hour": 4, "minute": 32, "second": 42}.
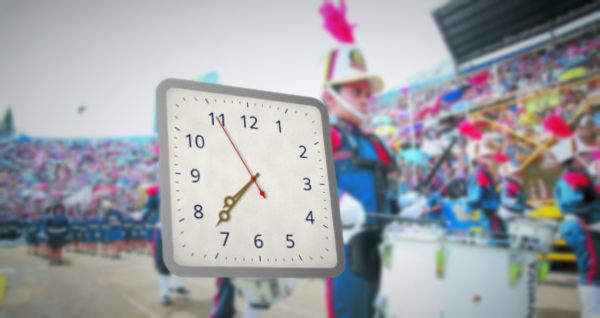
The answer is {"hour": 7, "minute": 36, "second": 55}
